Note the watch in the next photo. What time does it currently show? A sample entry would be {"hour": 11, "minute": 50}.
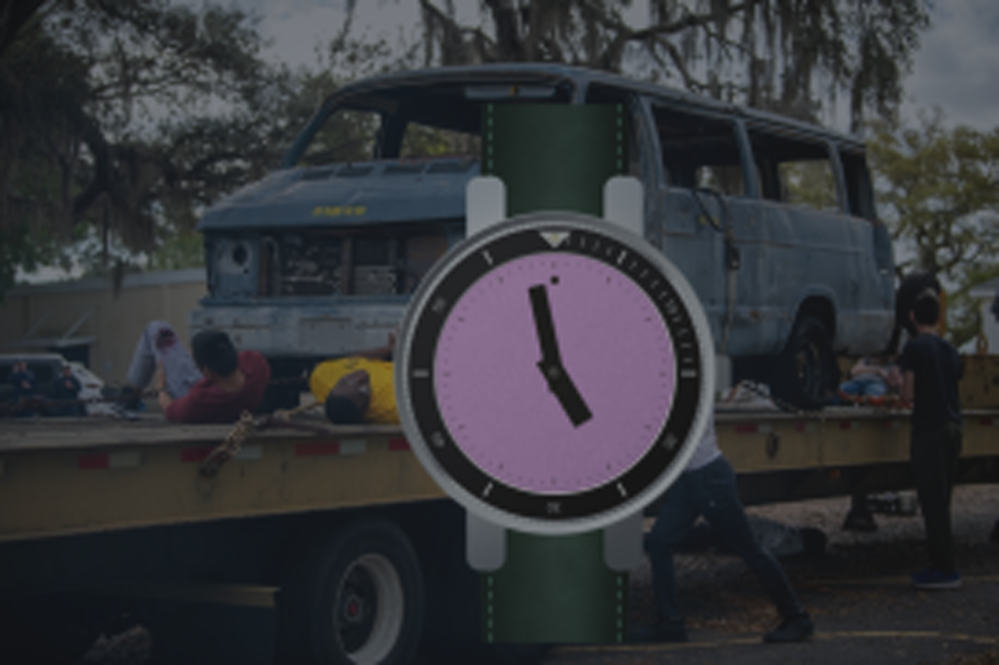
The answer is {"hour": 4, "minute": 58}
